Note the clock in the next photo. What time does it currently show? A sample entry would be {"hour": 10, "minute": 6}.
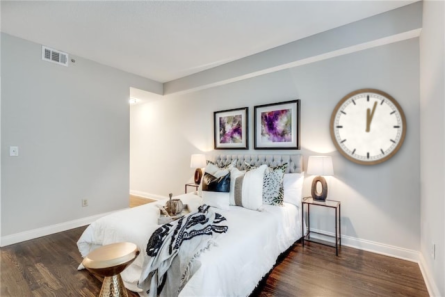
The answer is {"hour": 12, "minute": 3}
